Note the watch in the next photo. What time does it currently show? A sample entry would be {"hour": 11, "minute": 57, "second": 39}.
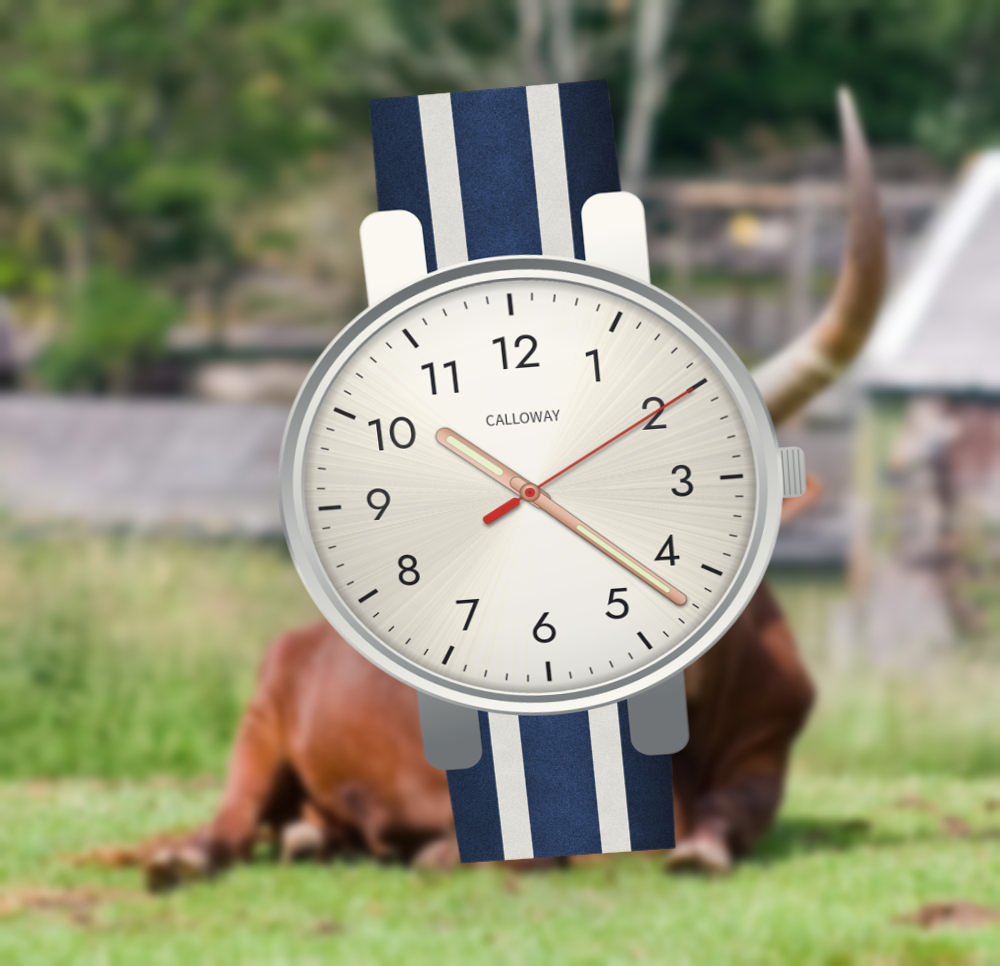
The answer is {"hour": 10, "minute": 22, "second": 10}
